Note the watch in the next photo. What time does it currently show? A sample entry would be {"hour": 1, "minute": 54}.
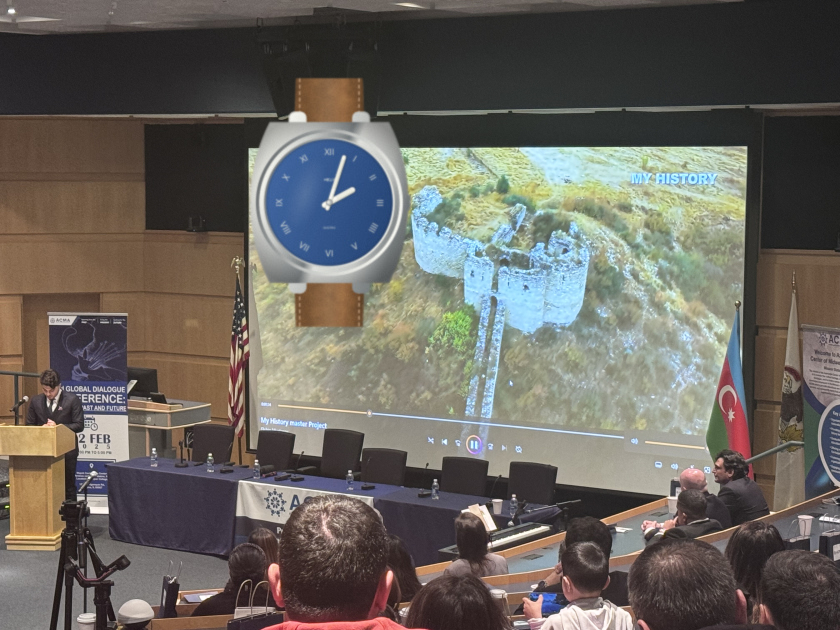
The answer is {"hour": 2, "minute": 3}
